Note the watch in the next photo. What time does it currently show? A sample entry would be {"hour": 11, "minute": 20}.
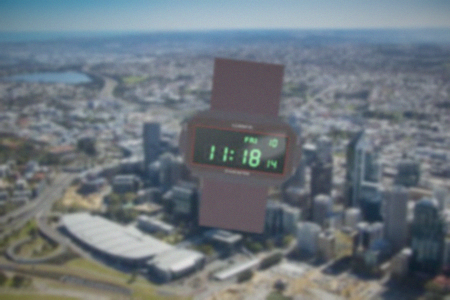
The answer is {"hour": 11, "minute": 18}
